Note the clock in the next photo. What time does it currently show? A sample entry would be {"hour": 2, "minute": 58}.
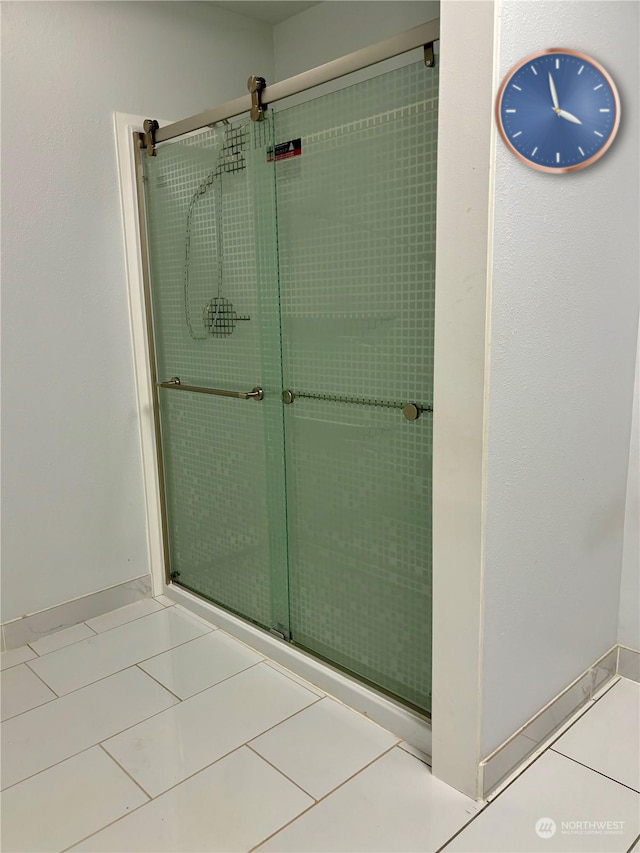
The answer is {"hour": 3, "minute": 58}
